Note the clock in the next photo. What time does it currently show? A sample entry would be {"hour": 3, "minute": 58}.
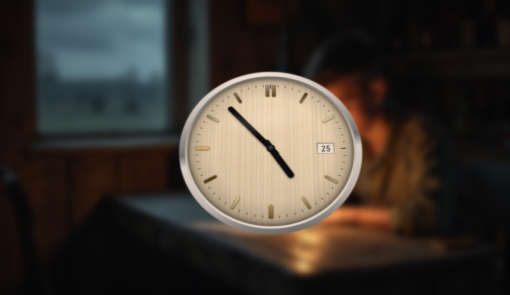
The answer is {"hour": 4, "minute": 53}
